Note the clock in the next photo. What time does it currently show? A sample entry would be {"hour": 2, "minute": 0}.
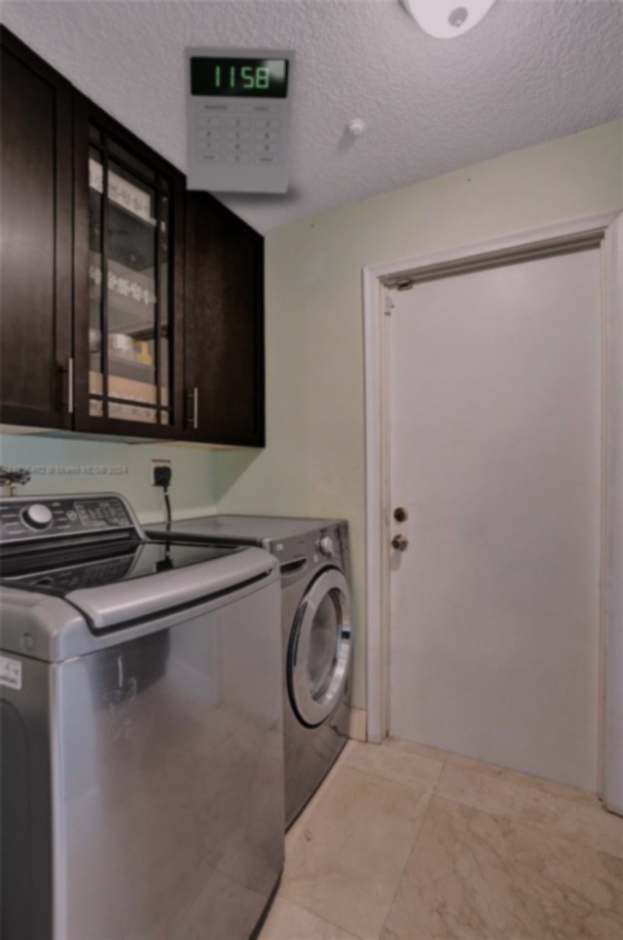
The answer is {"hour": 11, "minute": 58}
